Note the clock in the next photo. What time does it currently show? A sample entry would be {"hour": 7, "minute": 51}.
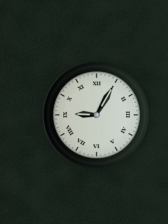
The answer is {"hour": 9, "minute": 5}
